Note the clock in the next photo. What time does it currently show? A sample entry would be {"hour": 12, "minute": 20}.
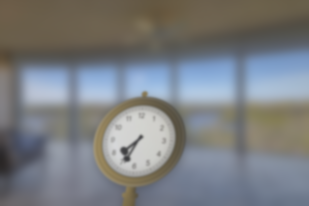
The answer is {"hour": 7, "minute": 34}
